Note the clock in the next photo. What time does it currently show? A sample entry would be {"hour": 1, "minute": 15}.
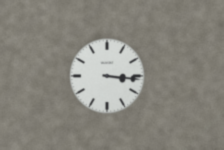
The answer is {"hour": 3, "minute": 16}
